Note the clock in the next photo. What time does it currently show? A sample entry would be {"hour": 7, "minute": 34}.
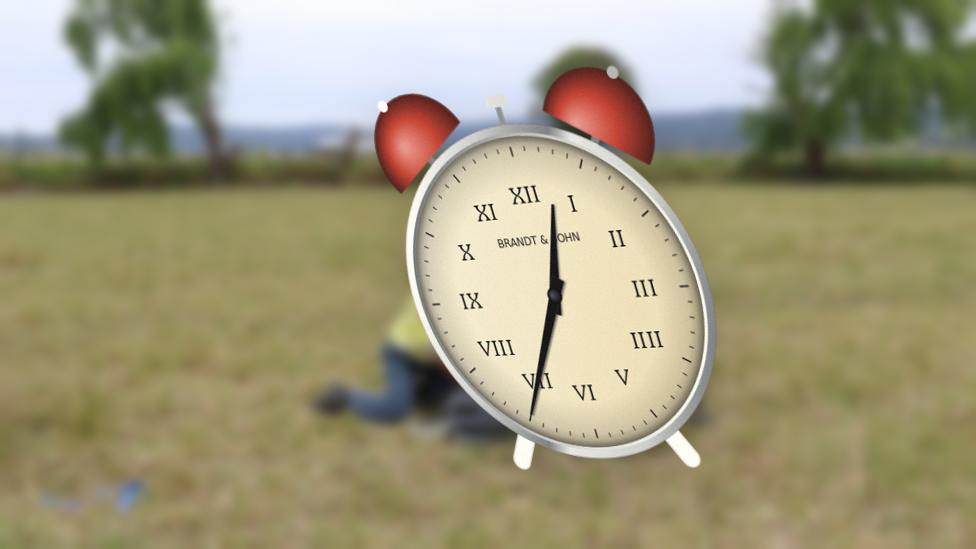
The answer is {"hour": 12, "minute": 35}
